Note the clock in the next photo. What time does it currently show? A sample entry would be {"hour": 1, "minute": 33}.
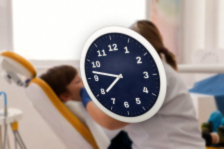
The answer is {"hour": 7, "minute": 47}
